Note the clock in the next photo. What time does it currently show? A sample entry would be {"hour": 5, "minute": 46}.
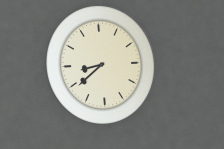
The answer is {"hour": 8, "minute": 39}
